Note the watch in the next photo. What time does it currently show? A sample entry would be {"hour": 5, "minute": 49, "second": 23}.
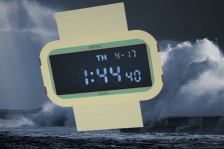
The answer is {"hour": 1, "minute": 44, "second": 40}
